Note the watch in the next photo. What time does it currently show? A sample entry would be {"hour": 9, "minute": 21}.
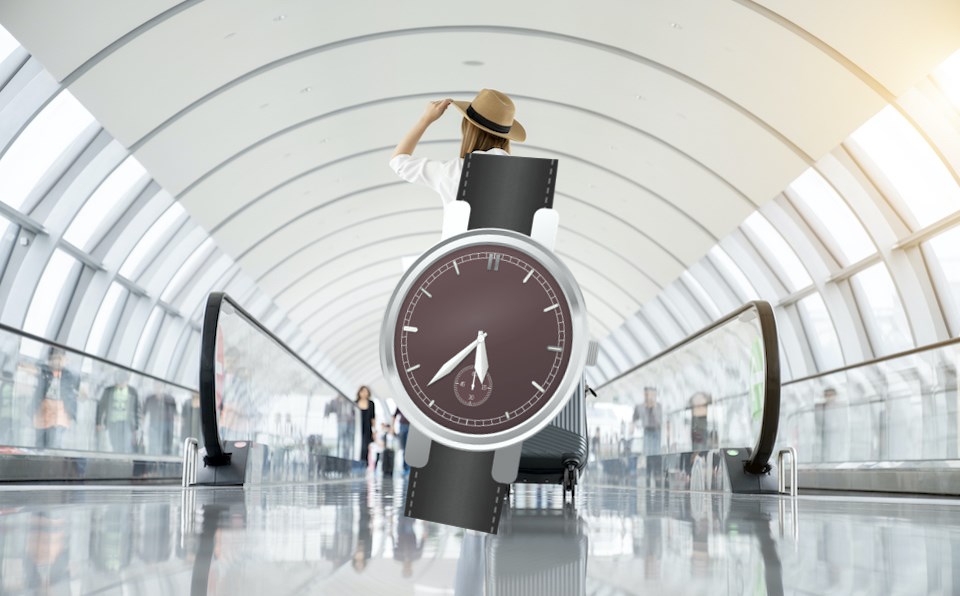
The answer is {"hour": 5, "minute": 37}
